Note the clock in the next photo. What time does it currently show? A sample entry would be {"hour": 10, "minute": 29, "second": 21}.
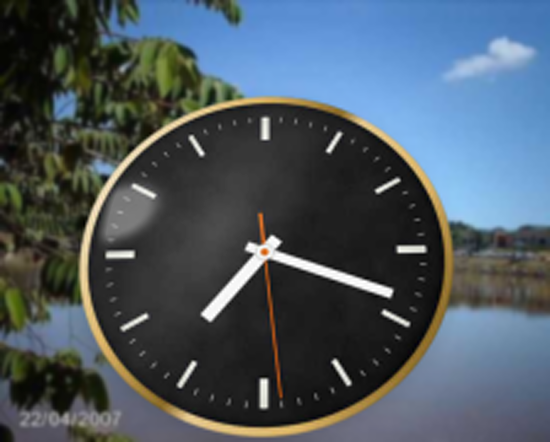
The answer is {"hour": 7, "minute": 18, "second": 29}
